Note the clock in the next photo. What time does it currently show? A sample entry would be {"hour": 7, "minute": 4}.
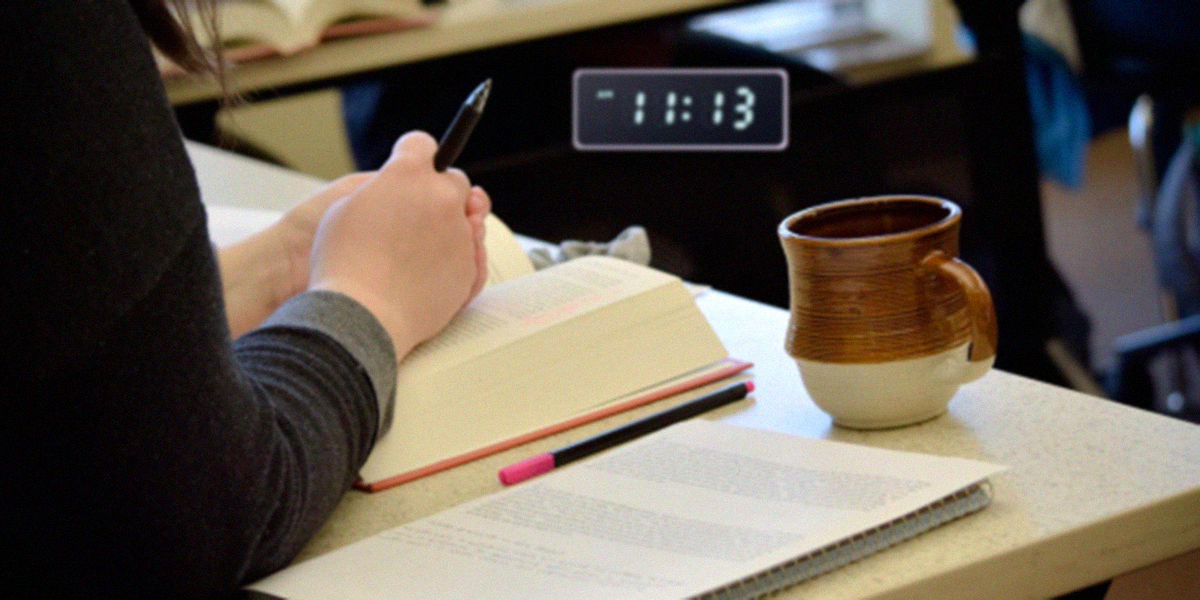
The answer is {"hour": 11, "minute": 13}
